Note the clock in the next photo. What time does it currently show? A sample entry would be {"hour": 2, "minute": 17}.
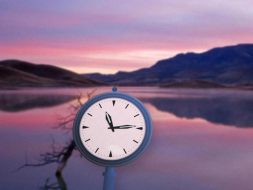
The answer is {"hour": 11, "minute": 14}
